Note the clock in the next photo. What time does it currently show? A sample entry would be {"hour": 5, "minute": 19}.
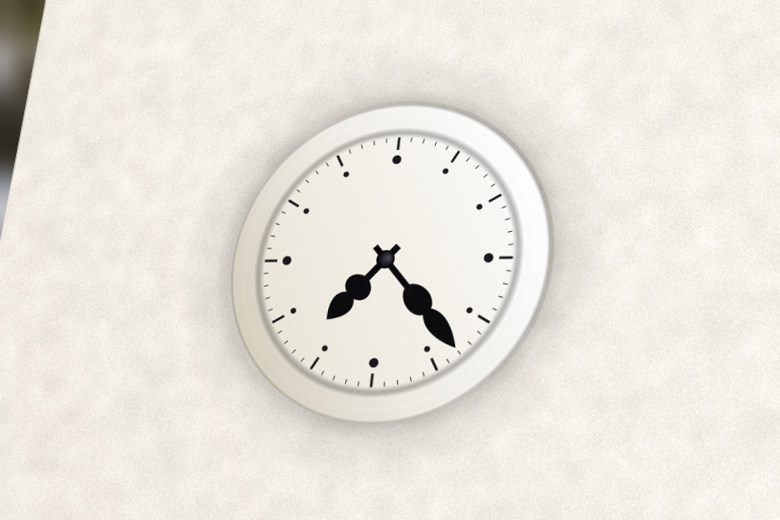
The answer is {"hour": 7, "minute": 23}
